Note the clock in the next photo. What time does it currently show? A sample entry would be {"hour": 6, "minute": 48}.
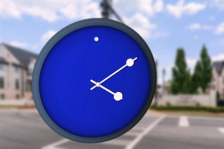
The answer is {"hour": 4, "minute": 10}
